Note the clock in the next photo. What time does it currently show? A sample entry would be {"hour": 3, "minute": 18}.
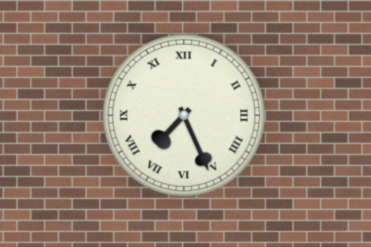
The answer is {"hour": 7, "minute": 26}
